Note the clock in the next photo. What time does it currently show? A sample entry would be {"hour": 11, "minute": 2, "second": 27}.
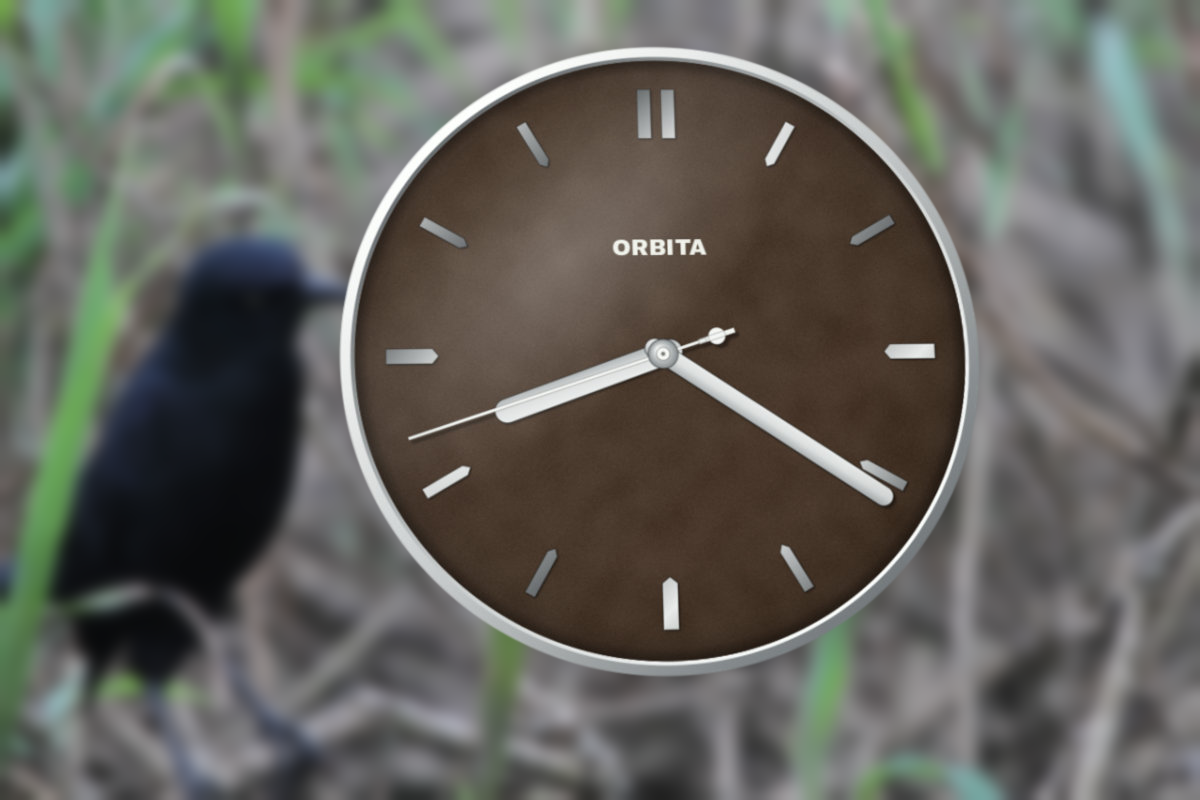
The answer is {"hour": 8, "minute": 20, "second": 42}
